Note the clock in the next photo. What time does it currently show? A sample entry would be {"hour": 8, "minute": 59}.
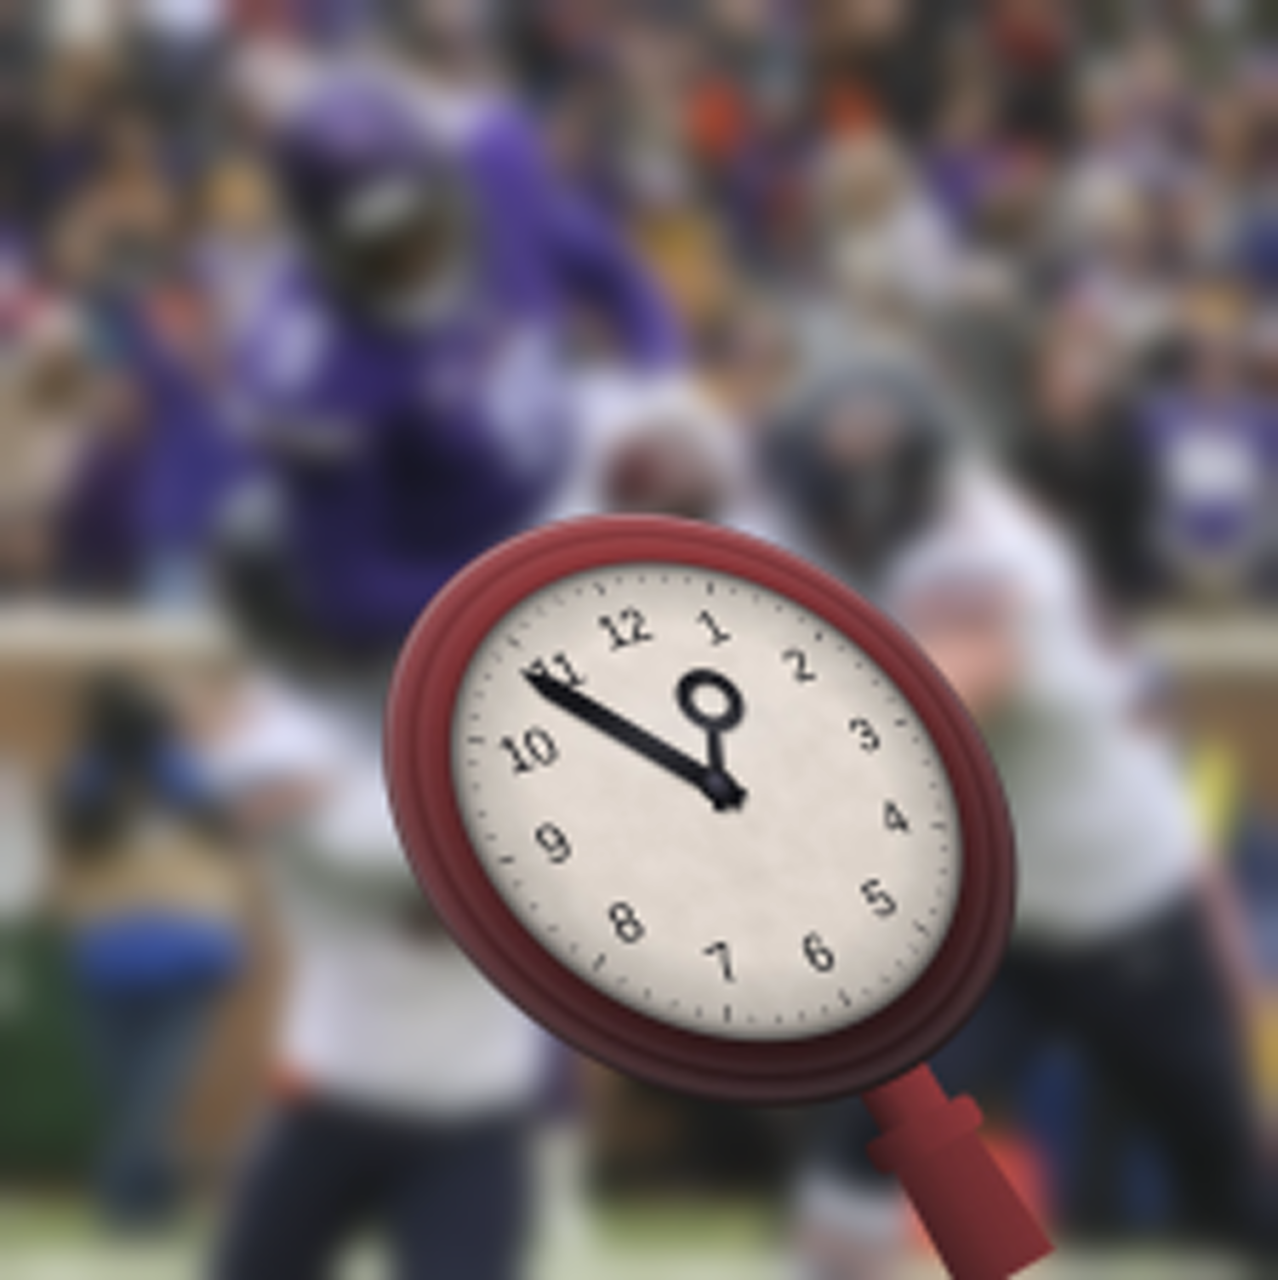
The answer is {"hour": 12, "minute": 54}
